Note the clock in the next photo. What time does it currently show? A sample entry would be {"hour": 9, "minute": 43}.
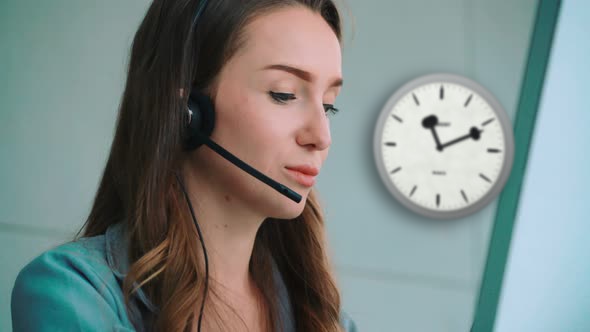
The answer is {"hour": 11, "minute": 11}
